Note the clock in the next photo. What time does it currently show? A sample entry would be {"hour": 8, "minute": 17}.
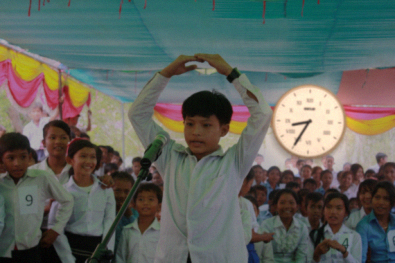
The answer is {"hour": 8, "minute": 35}
